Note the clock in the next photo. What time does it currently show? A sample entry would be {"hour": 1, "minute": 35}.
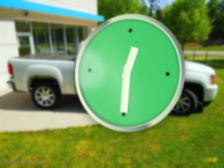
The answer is {"hour": 12, "minute": 30}
